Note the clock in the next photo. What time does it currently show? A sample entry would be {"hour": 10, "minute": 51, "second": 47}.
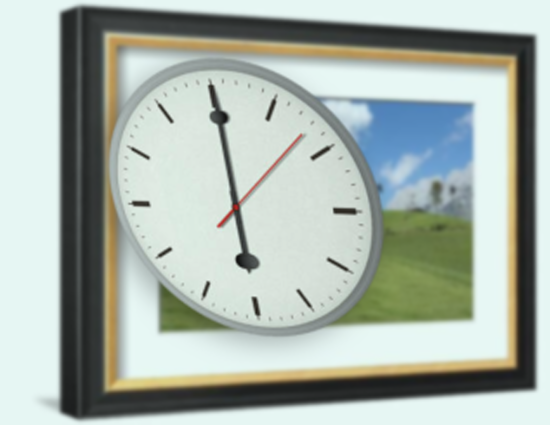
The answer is {"hour": 6, "minute": 0, "second": 8}
